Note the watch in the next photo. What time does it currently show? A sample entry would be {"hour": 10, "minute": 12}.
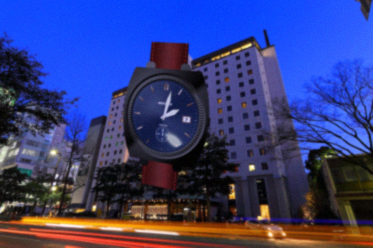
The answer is {"hour": 2, "minute": 2}
